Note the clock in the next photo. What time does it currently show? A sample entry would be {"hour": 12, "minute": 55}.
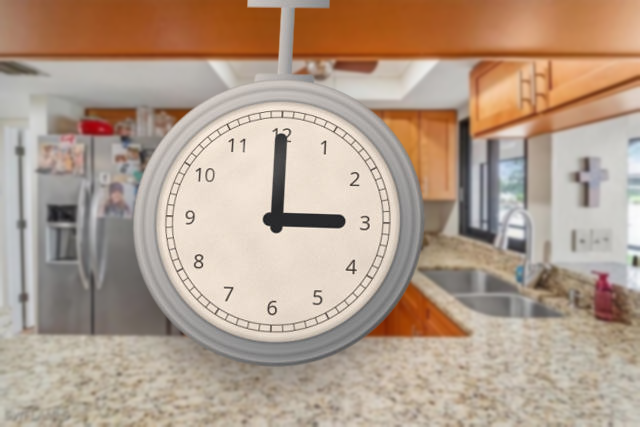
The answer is {"hour": 3, "minute": 0}
